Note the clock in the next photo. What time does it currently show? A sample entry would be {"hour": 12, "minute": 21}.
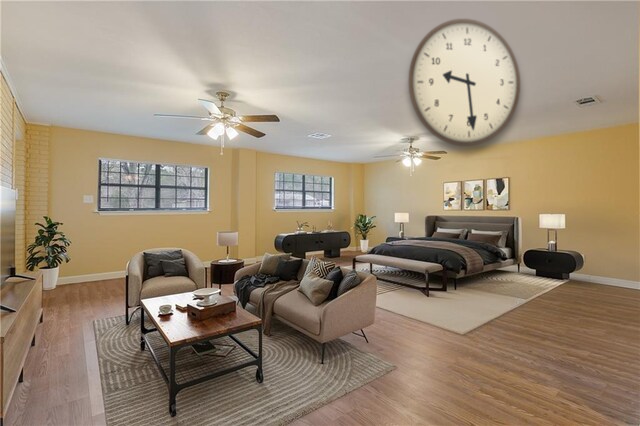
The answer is {"hour": 9, "minute": 29}
